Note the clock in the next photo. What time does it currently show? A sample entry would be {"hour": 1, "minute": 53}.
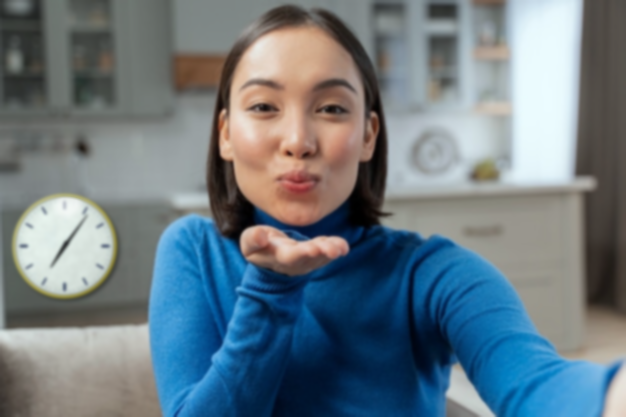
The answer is {"hour": 7, "minute": 6}
